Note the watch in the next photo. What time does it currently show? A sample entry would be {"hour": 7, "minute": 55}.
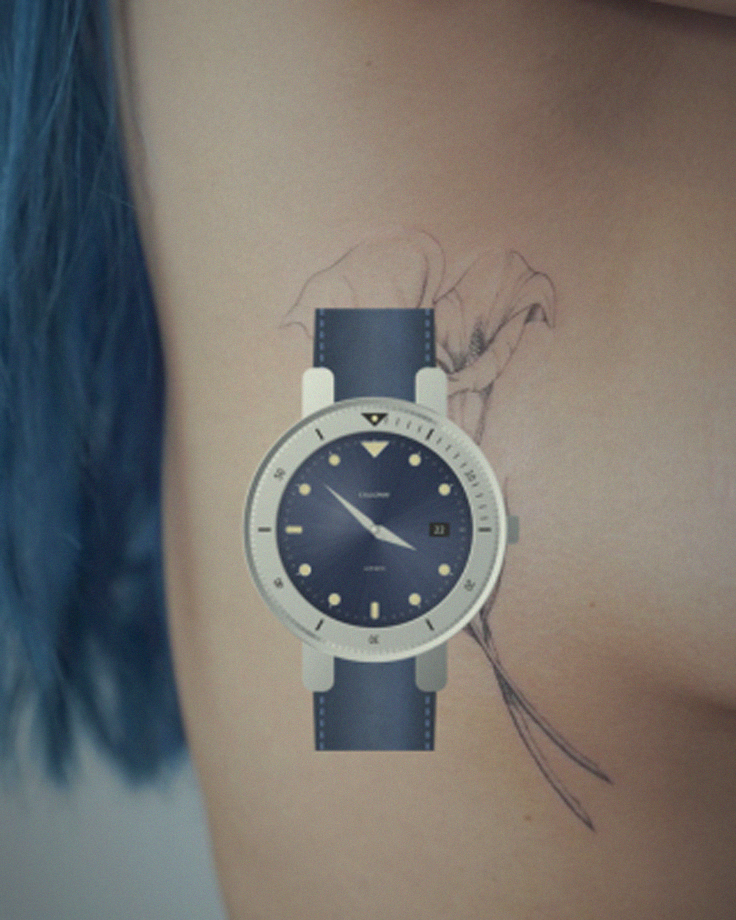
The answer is {"hour": 3, "minute": 52}
